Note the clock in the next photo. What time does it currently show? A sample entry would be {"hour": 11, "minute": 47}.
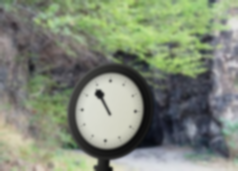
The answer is {"hour": 10, "minute": 54}
